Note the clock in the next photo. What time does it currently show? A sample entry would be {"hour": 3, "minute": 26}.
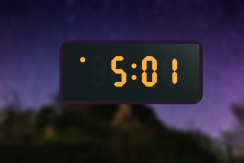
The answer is {"hour": 5, "minute": 1}
